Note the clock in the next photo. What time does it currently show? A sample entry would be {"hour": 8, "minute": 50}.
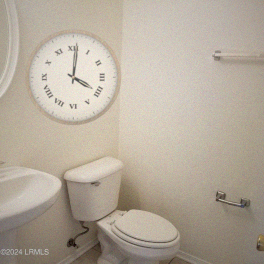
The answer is {"hour": 4, "minute": 1}
